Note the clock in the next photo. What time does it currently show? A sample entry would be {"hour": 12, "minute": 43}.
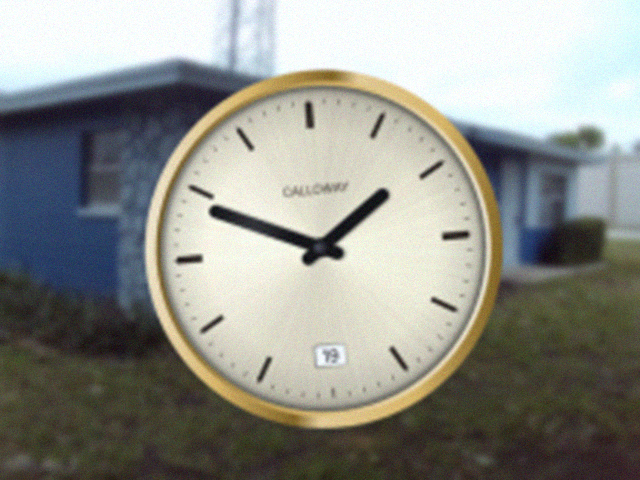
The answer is {"hour": 1, "minute": 49}
